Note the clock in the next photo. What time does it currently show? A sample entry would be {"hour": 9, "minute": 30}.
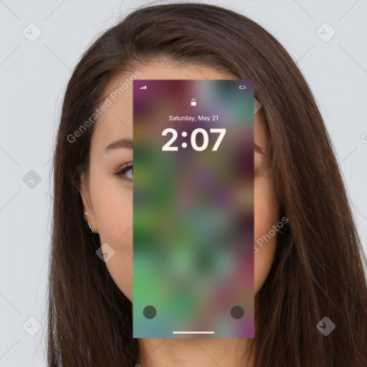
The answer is {"hour": 2, "minute": 7}
